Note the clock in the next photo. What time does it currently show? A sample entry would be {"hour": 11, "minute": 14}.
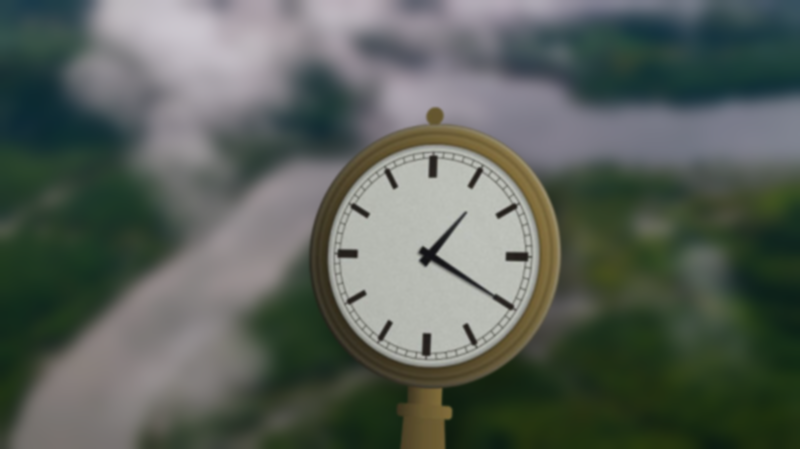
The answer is {"hour": 1, "minute": 20}
